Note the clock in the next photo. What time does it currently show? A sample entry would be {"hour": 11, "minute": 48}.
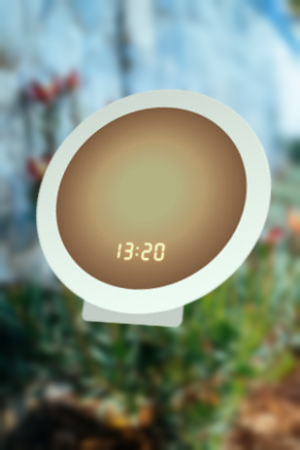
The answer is {"hour": 13, "minute": 20}
